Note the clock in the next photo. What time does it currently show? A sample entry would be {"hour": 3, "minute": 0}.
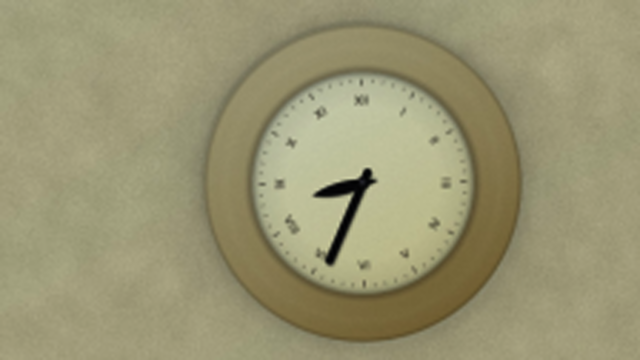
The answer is {"hour": 8, "minute": 34}
